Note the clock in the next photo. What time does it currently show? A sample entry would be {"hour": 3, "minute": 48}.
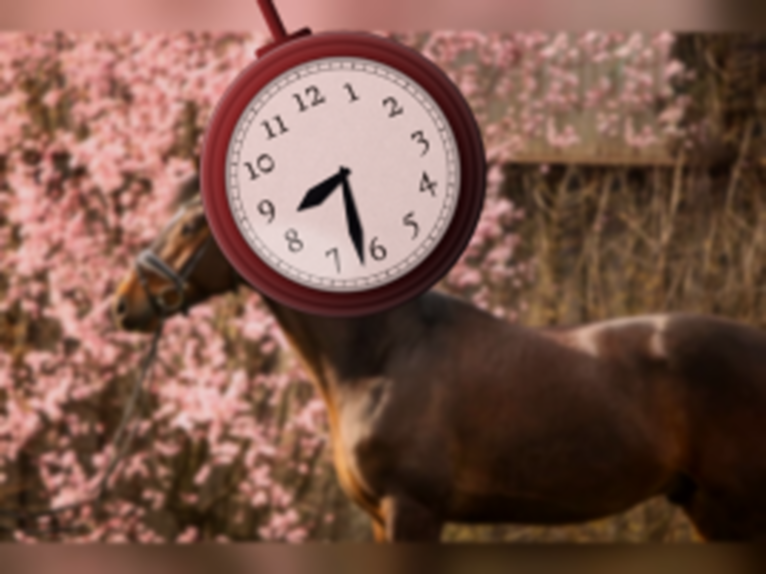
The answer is {"hour": 8, "minute": 32}
